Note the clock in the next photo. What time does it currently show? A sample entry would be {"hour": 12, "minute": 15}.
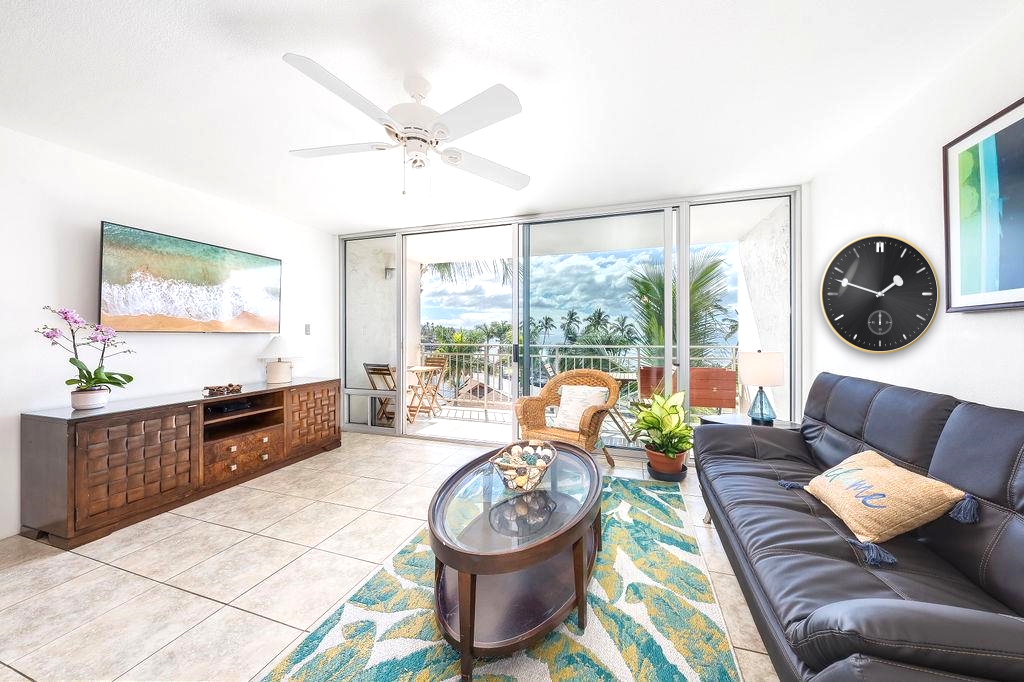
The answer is {"hour": 1, "minute": 48}
